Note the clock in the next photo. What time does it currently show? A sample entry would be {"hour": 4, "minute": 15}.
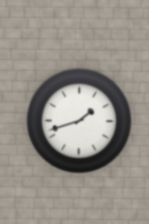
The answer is {"hour": 1, "minute": 42}
